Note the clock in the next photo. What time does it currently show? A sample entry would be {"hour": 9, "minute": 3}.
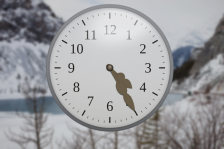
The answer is {"hour": 4, "minute": 25}
